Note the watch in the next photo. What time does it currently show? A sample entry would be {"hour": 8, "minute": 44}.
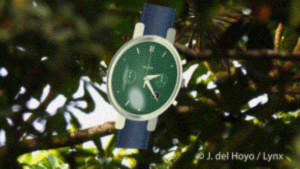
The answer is {"hour": 2, "minute": 23}
